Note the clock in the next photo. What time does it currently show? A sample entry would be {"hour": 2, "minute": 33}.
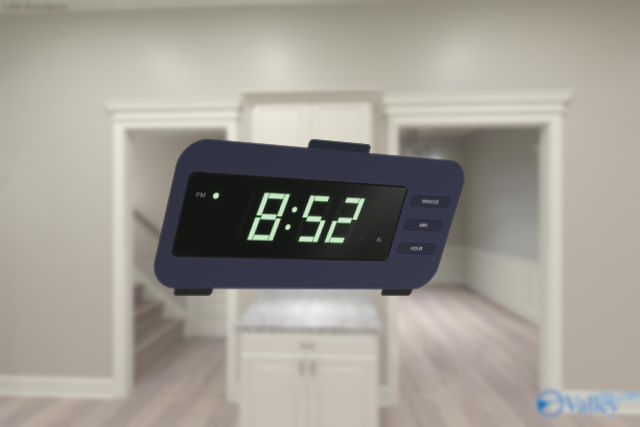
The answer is {"hour": 8, "minute": 52}
